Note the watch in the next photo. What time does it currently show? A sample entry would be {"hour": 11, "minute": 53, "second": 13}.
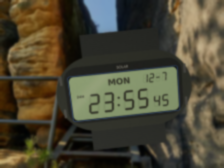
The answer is {"hour": 23, "minute": 55, "second": 45}
